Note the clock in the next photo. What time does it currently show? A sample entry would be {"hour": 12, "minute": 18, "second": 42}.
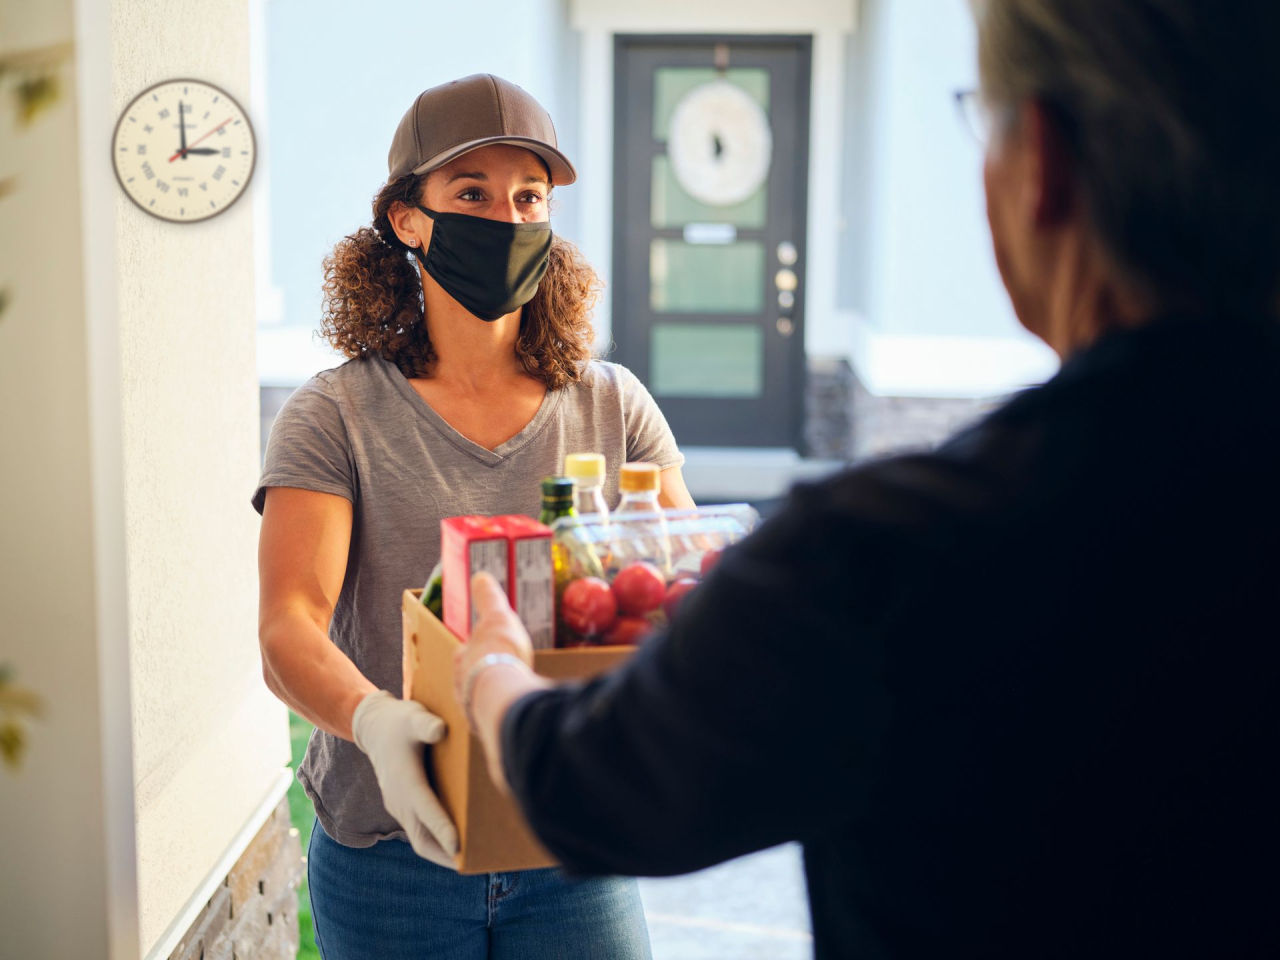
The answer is {"hour": 2, "minute": 59, "second": 9}
